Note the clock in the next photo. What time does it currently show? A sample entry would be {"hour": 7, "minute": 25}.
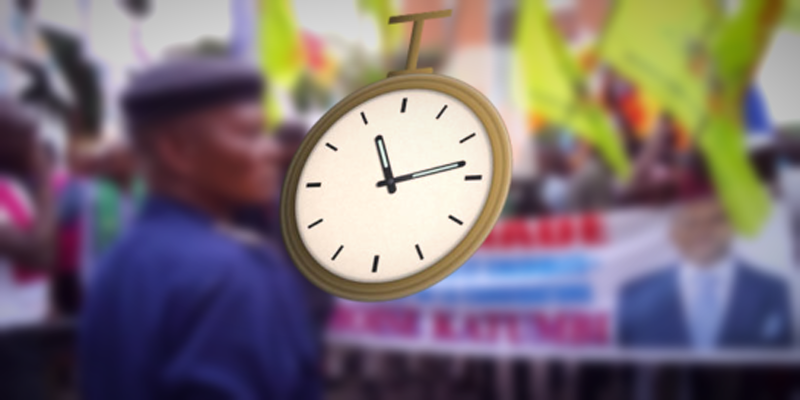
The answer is {"hour": 11, "minute": 13}
